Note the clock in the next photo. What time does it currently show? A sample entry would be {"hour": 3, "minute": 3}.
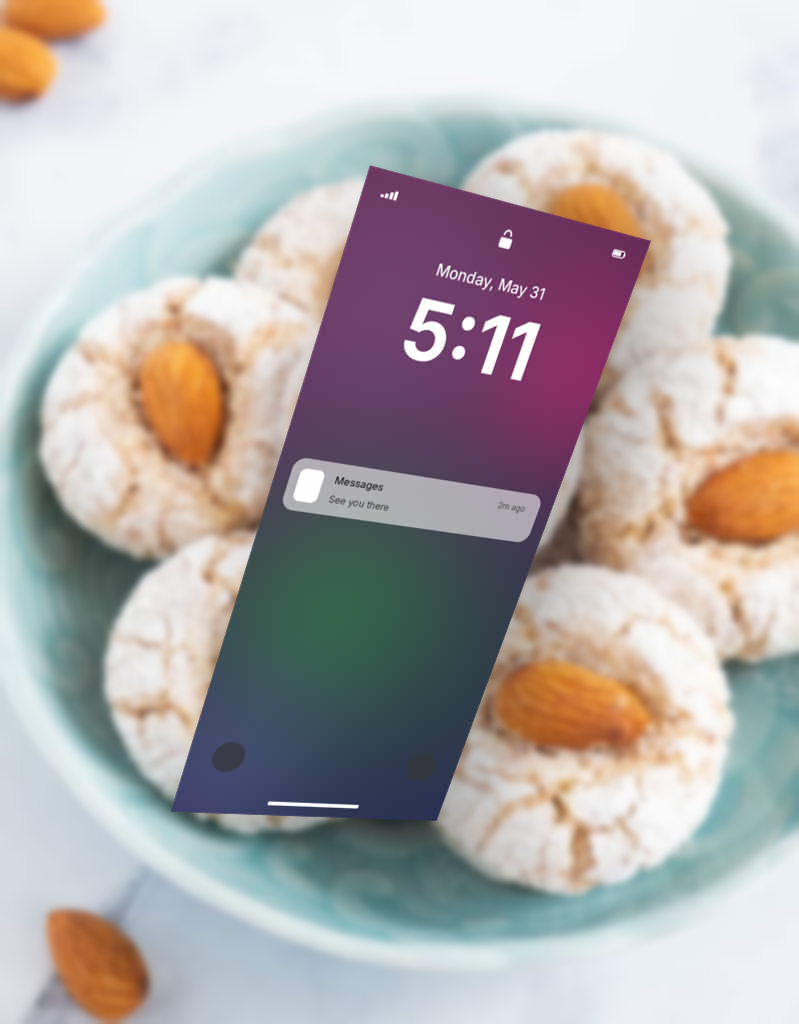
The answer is {"hour": 5, "minute": 11}
